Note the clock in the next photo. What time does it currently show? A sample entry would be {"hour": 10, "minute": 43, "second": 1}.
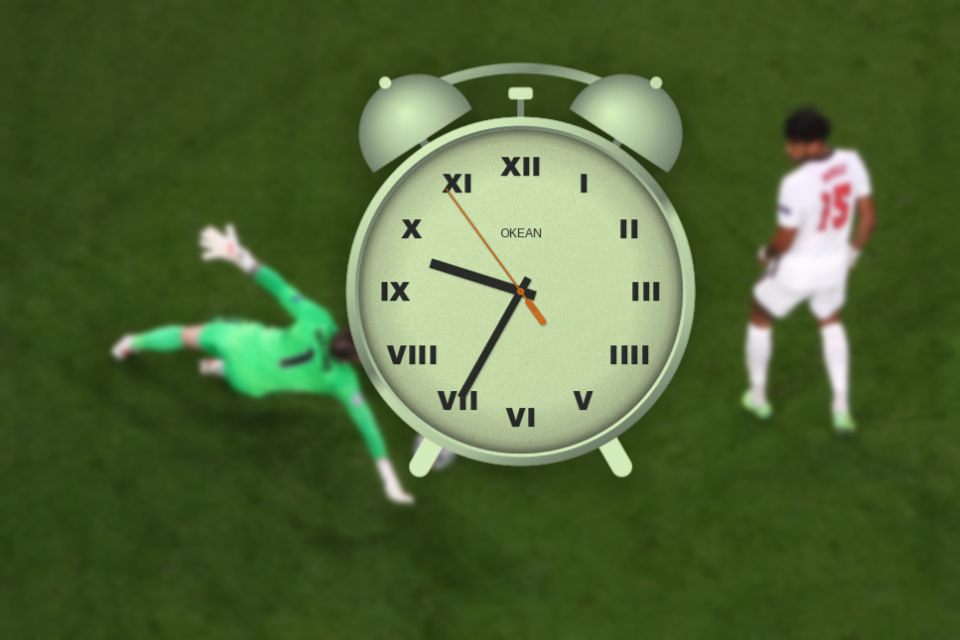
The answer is {"hour": 9, "minute": 34, "second": 54}
